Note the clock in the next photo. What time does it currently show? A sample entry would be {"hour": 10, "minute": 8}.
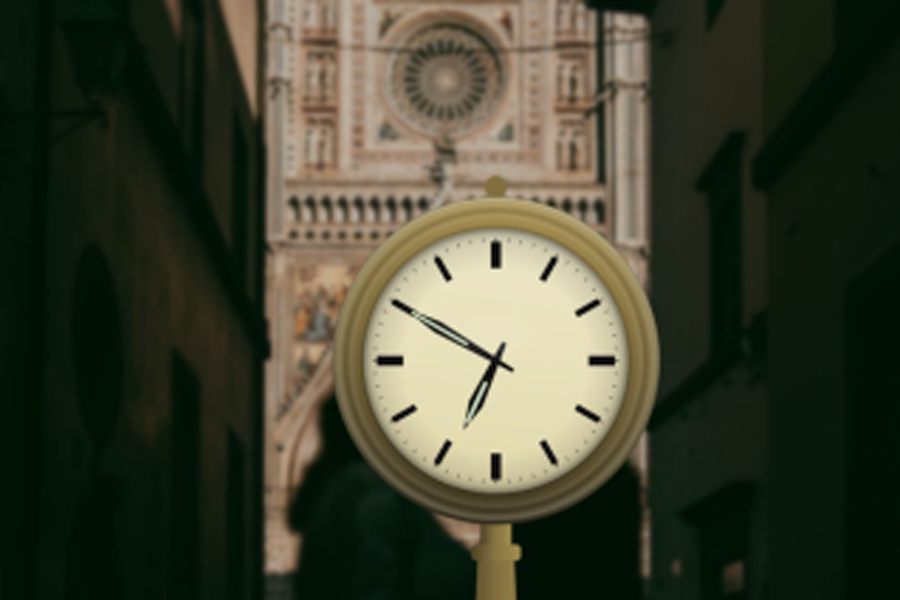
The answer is {"hour": 6, "minute": 50}
